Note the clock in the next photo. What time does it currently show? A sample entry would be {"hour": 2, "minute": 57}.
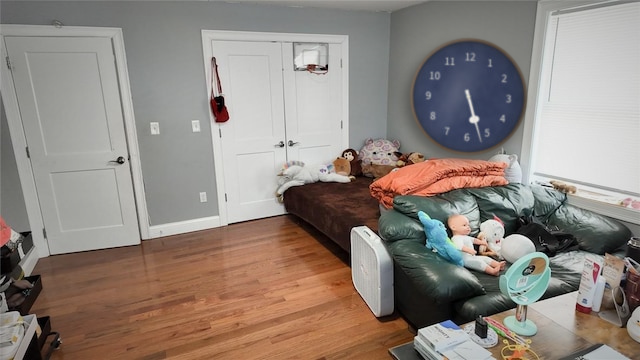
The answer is {"hour": 5, "minute": 27}
